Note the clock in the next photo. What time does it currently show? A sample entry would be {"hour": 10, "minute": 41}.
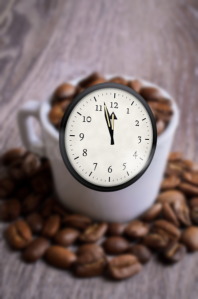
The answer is {"hour": 11, "minute": 57}
